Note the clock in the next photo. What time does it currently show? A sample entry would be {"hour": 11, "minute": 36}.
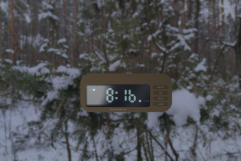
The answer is {"hour": 8, "minute": 16}
